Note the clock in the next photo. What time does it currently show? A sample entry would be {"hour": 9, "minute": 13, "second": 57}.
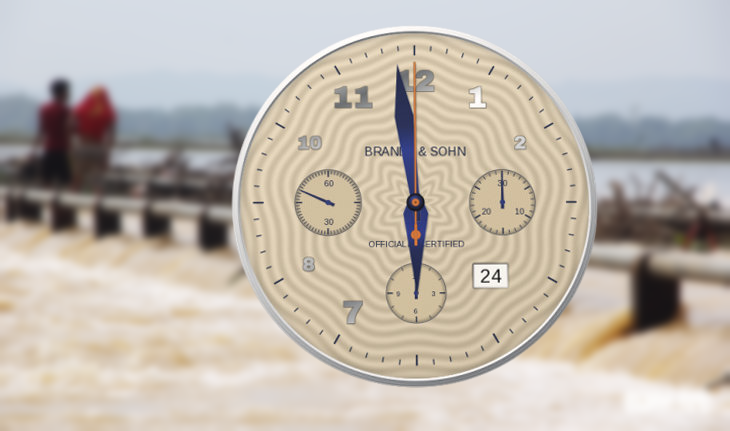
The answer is {"hour": 5, "minute": 58, "second": 49}
